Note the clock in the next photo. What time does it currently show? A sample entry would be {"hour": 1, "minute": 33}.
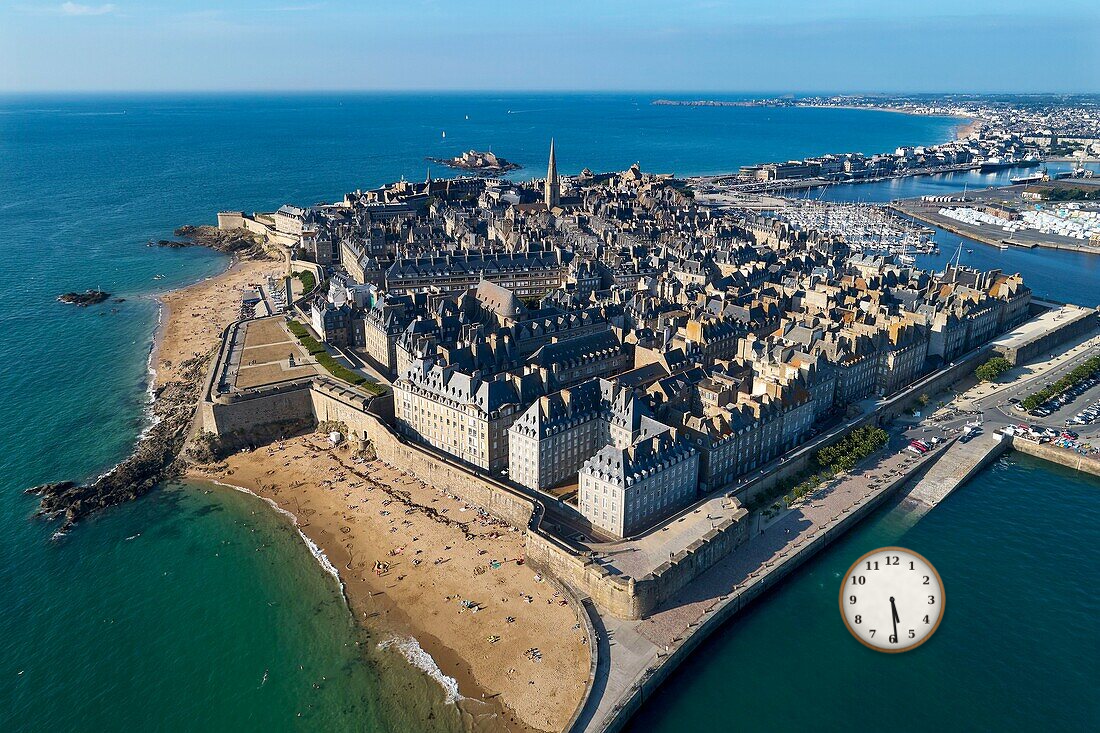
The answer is {"hour": 5, "minute": 29}
